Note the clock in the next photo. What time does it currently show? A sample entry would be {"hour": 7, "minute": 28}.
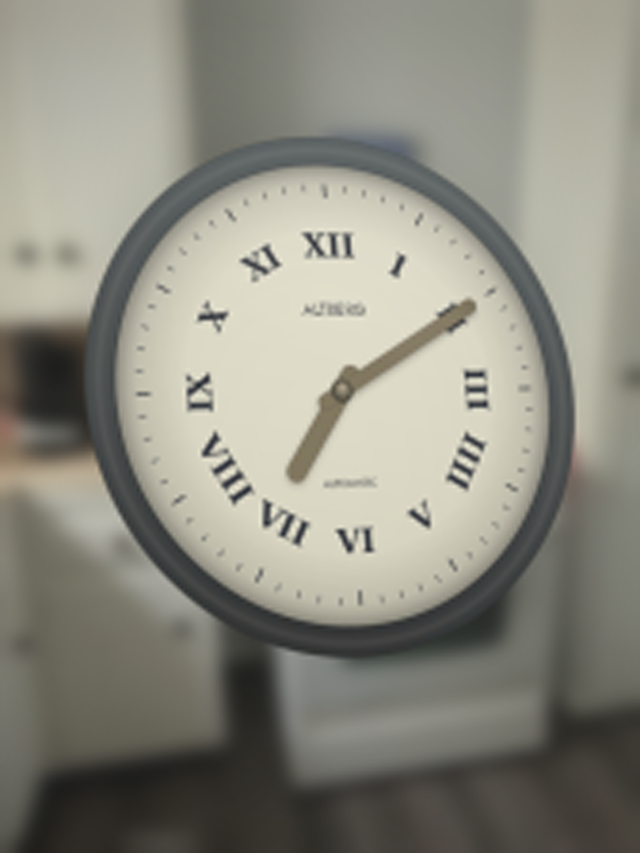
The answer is {"hour": 7, "minute": 10}
